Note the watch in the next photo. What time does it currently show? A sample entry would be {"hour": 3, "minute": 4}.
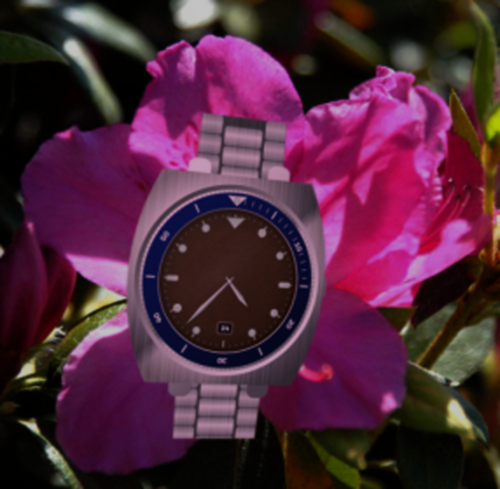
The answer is {"hour": 4, "minute": 37}
